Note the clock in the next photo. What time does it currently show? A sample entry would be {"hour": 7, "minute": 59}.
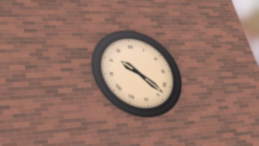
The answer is {"hour": 10, "minute": 23}
